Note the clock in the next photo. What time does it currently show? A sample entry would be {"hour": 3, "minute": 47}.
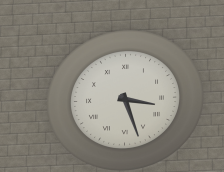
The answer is {"hour": 3, "minute": 27}
